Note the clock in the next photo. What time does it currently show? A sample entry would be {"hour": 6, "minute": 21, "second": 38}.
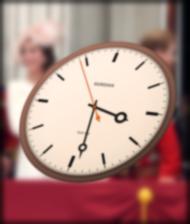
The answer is {"hour": 3, "minute": 28, "second": 54}
